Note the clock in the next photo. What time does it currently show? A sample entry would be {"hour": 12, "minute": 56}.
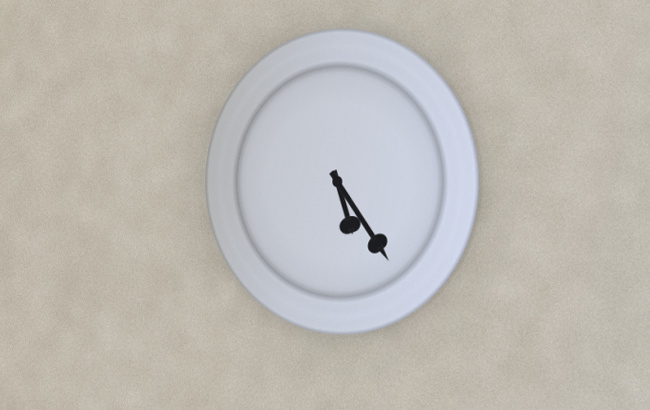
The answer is {"hour": 5, "minute": 24}
